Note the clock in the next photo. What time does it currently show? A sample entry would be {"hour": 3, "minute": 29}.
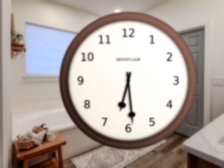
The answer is {"hour": 6, "minute": 29}
